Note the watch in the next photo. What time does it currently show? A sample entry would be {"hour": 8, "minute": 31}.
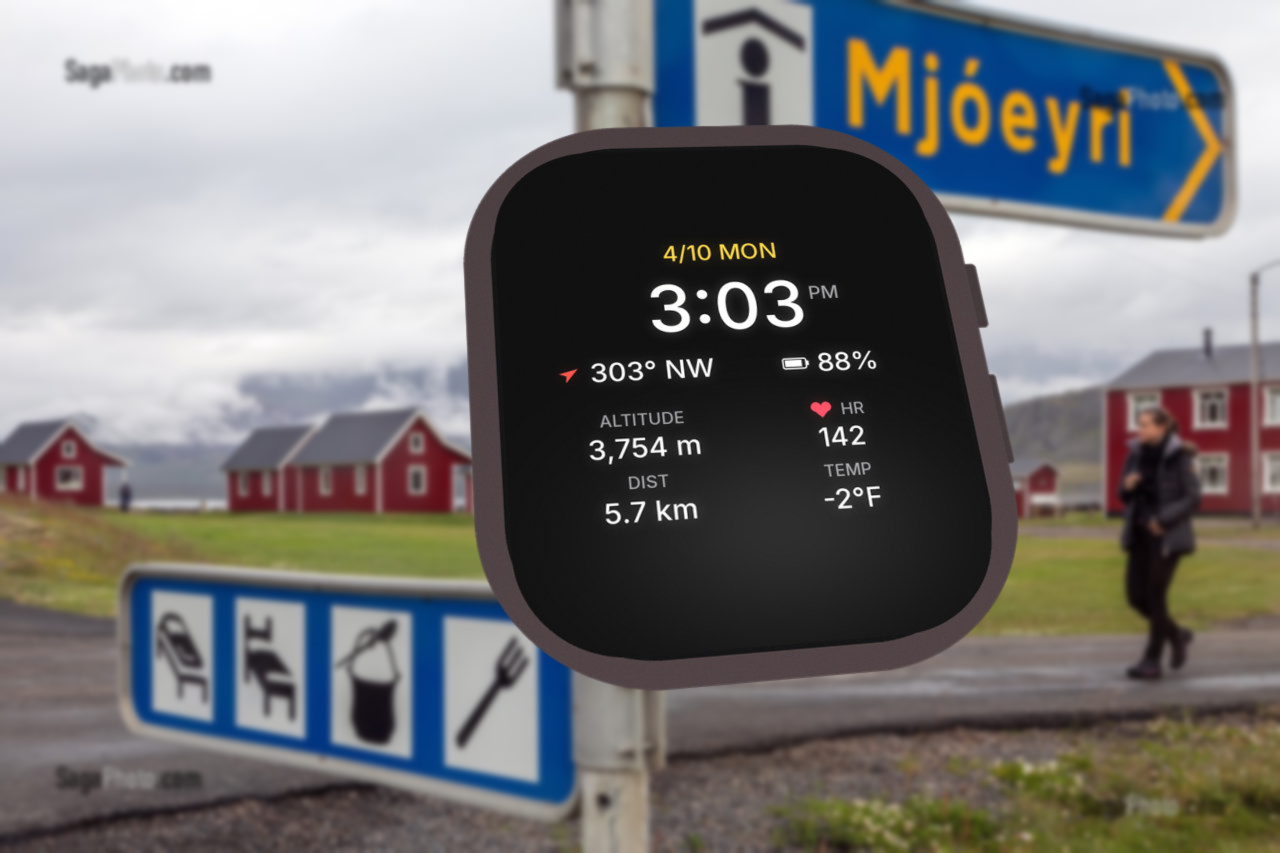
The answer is {"hour": 3, "minute": 3}
